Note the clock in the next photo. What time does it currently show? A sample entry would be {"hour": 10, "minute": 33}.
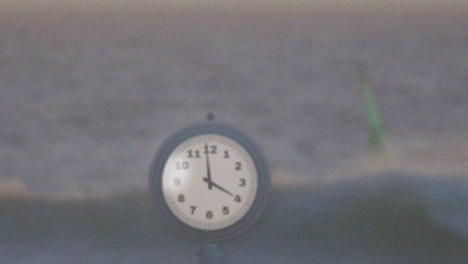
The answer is {"hour": 3, "minute": 59}
